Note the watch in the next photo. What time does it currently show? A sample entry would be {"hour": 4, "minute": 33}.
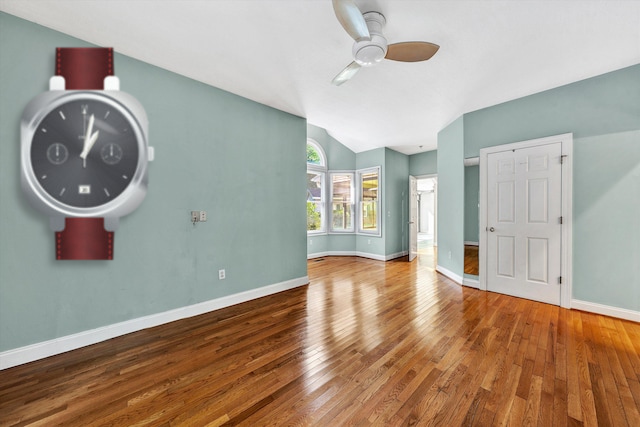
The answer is {"hour": 1, "minute": 2}
